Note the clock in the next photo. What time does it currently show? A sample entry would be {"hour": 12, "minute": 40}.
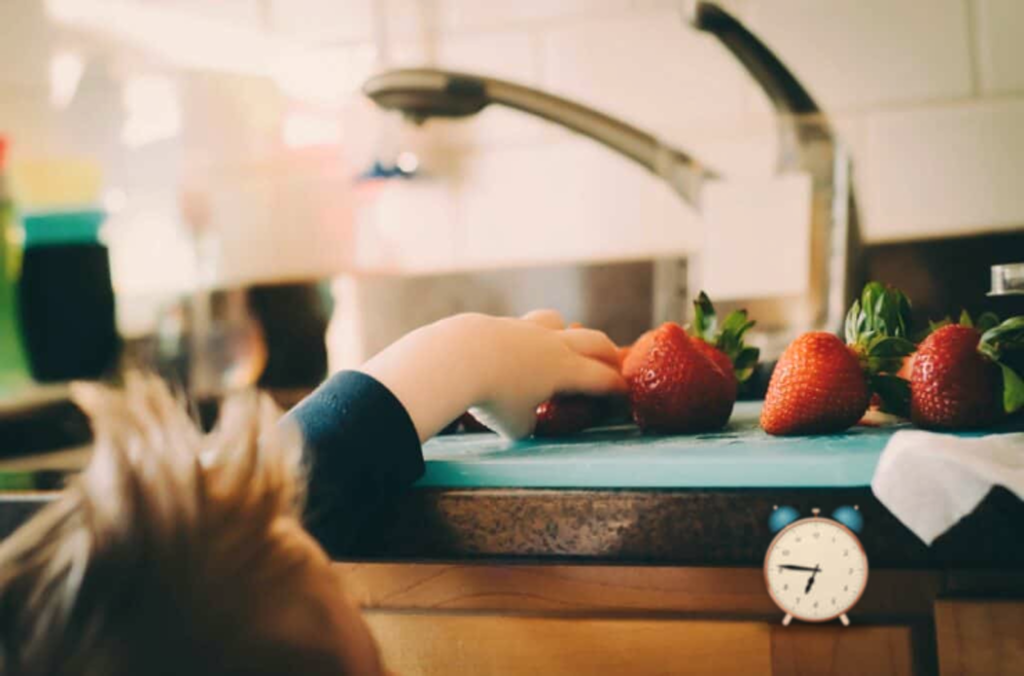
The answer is {"hour": 6, "minute": 46}
